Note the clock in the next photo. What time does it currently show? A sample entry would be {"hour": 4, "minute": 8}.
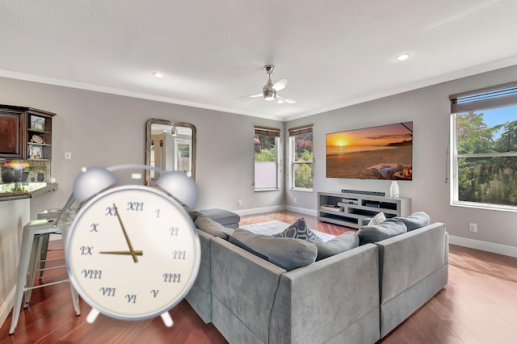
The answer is {"hour": 8, "minute": 56}
